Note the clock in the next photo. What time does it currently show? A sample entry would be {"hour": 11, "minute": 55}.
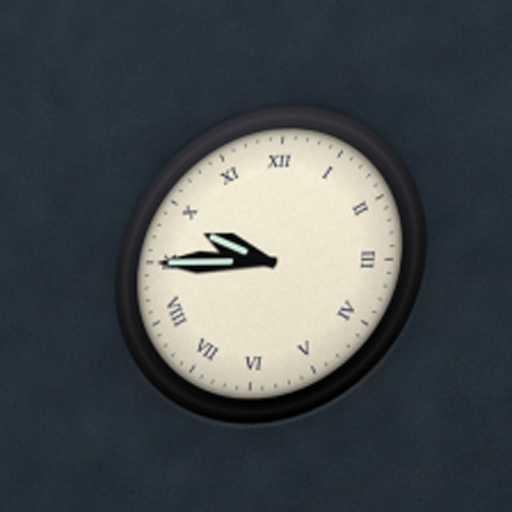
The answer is {"hour": 9, "minute": 45}
